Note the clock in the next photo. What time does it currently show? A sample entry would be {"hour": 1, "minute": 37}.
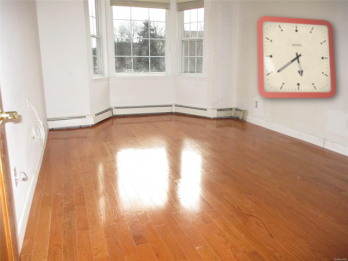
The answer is {"hour": 5, "minute": 39}
